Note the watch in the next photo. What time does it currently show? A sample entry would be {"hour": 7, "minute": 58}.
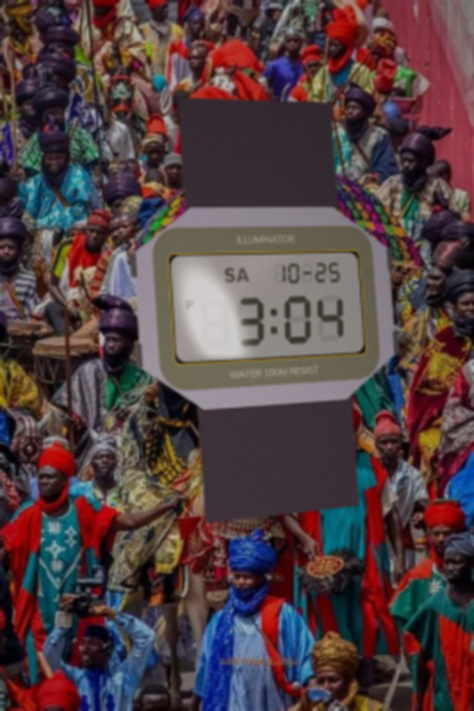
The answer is {"hour": 3, "minute": 4}
